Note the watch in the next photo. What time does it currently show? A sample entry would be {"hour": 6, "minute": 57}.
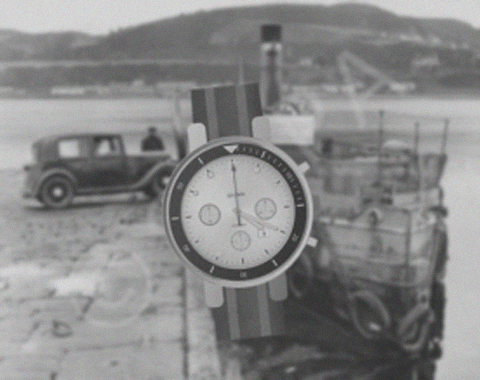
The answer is {"hour": 4, "minute": 20}
